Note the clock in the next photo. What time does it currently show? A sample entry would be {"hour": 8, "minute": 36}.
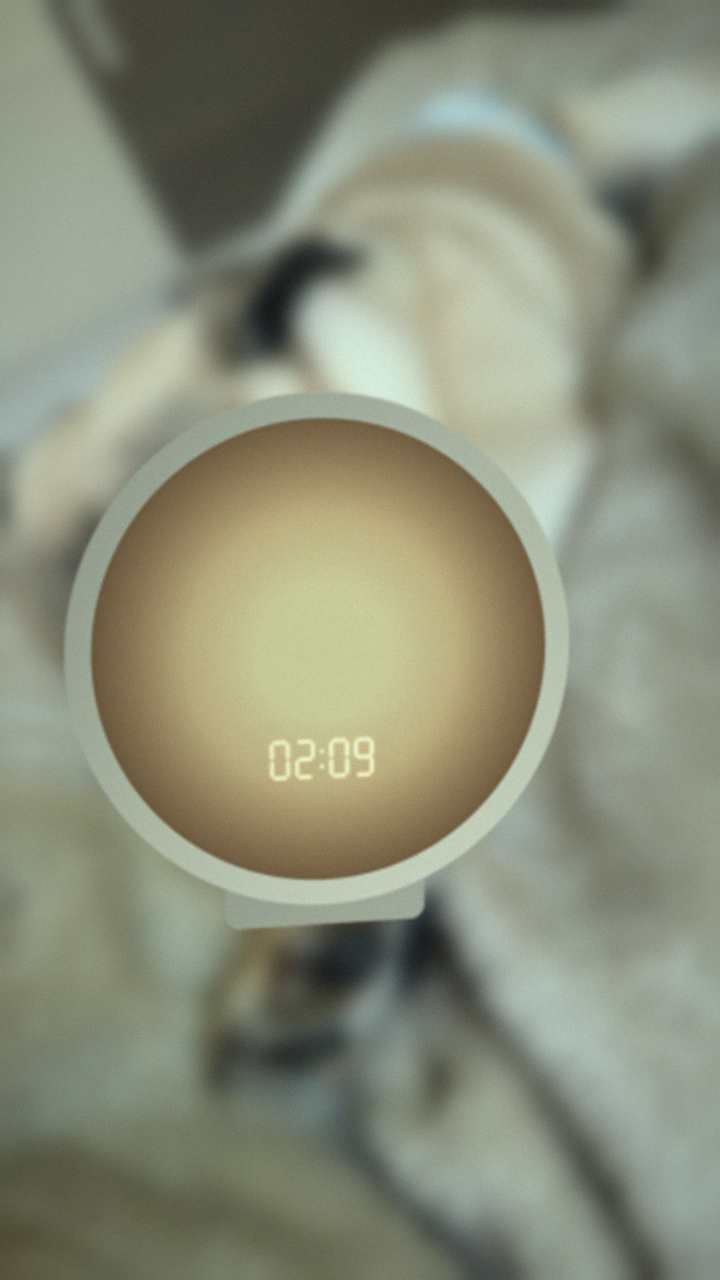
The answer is {"hour": 2, "minute": 9}
